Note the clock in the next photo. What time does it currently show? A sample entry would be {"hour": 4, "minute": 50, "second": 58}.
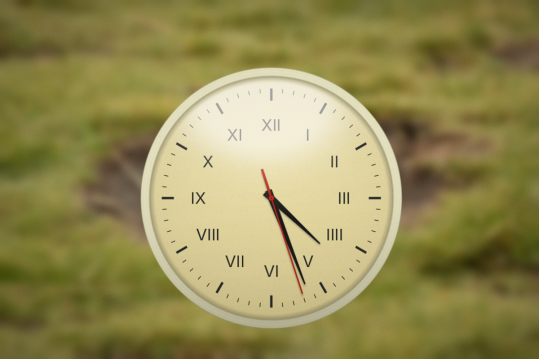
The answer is {"hour": 4, "minute": 26, "second": 27}
